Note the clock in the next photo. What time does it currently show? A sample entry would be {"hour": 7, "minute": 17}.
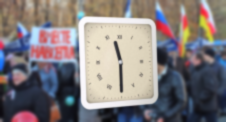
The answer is {"hour": 11, "minute": 30}
